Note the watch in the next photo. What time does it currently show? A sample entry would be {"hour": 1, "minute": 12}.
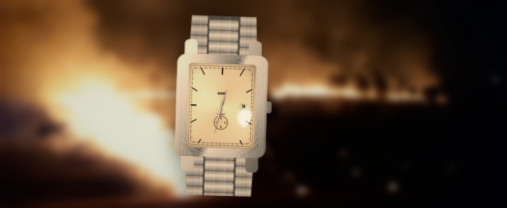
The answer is {"hour": 12, "minute": 32}
